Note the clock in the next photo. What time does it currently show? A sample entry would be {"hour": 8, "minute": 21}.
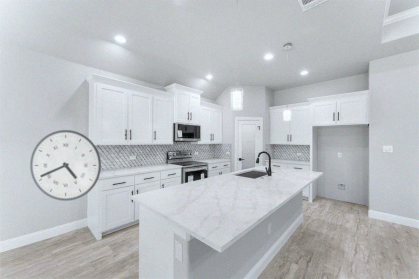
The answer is {"hour": 4, "minute": 41}
